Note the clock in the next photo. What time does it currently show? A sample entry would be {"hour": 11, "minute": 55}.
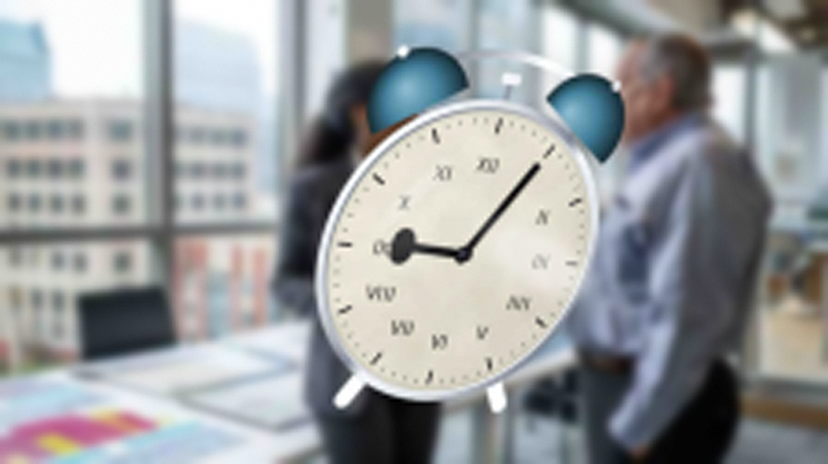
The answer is {"hour": 9, "minute": 5}
